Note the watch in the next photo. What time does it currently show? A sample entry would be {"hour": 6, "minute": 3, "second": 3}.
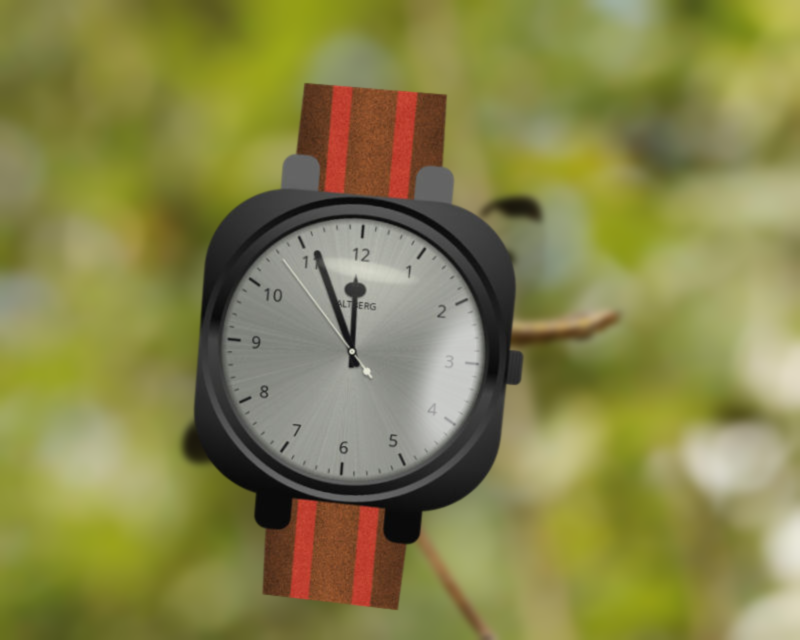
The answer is {"hour": 11, "minute": 55, "second": 53}
